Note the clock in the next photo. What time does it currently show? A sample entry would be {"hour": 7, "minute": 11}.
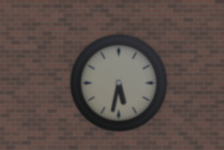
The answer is {"hour": 5, "minute": 32}
